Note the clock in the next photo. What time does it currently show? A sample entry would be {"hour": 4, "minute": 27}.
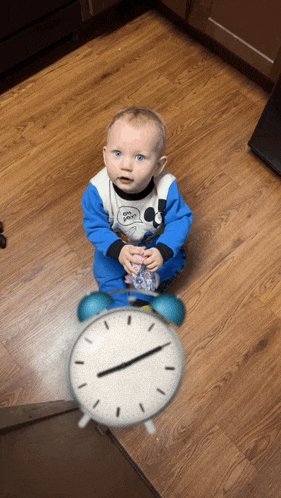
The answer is {"hour": 8, "minute": 10}
